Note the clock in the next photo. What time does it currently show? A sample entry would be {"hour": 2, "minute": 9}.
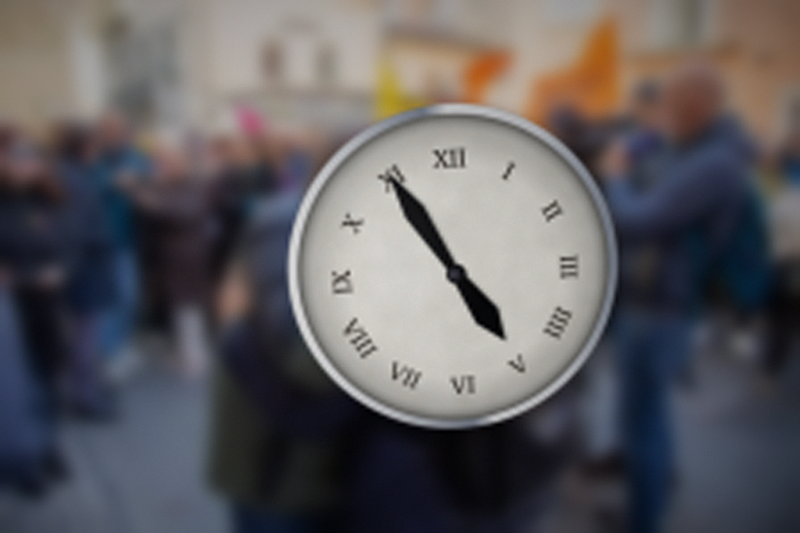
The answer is {"hour": 4, "minute": 55}
